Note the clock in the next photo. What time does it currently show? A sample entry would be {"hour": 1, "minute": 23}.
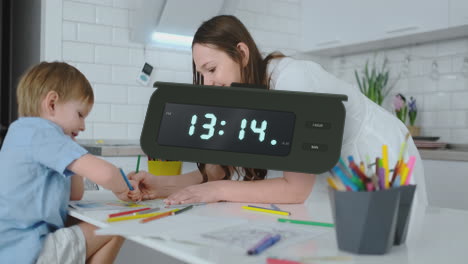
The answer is {"hour": 13, "minute": 14}
